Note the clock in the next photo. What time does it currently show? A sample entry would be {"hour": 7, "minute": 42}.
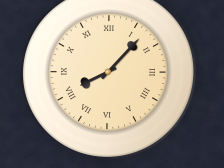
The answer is {"hour": 8, "minute": 7}
